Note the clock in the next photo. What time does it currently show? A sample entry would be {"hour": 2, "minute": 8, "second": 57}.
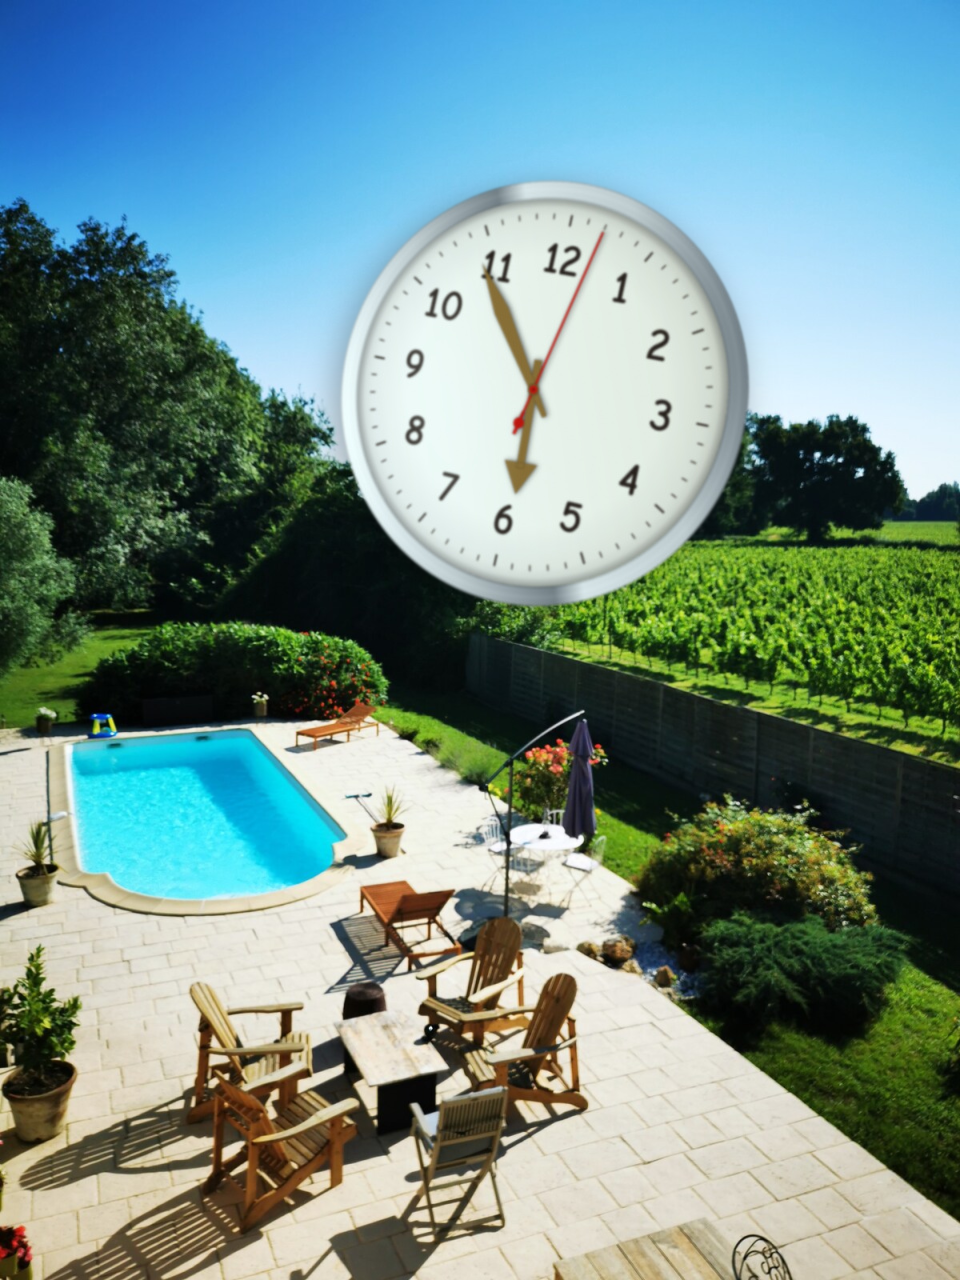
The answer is {"hour": 5, "minute": 54, "second": 2}
